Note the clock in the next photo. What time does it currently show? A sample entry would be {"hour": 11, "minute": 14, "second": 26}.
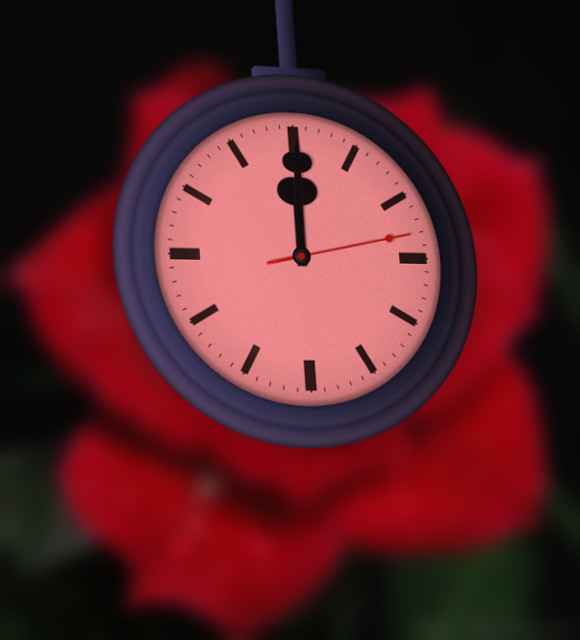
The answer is {"hour": 12, "minute": 0, "second": 13}
